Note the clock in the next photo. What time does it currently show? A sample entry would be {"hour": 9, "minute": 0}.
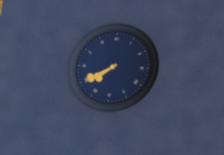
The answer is {"hour": 7, "minute": 40}
